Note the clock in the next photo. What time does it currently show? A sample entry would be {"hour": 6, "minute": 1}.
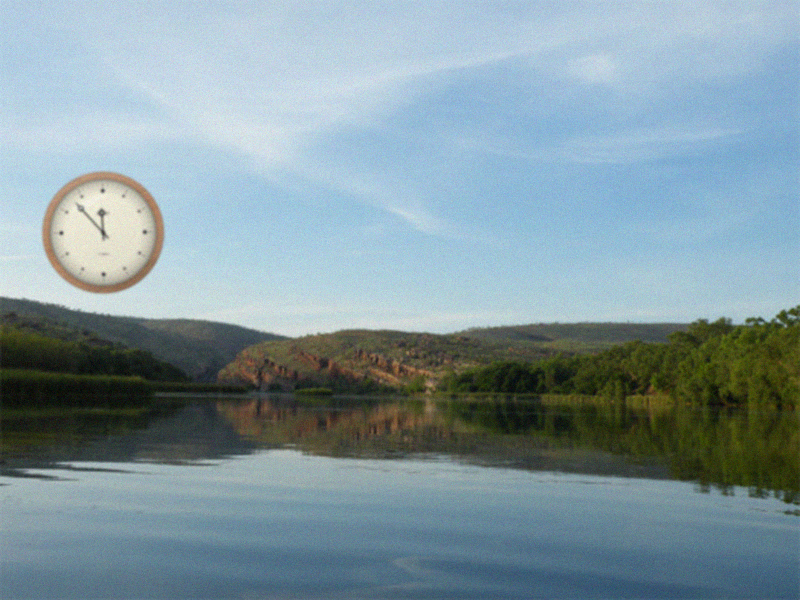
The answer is {"hour": 11, "minute": 53}
